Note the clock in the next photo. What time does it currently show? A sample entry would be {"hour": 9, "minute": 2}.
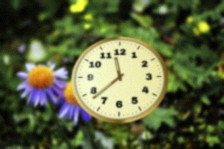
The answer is {"hour": 11, "minute": 38}
